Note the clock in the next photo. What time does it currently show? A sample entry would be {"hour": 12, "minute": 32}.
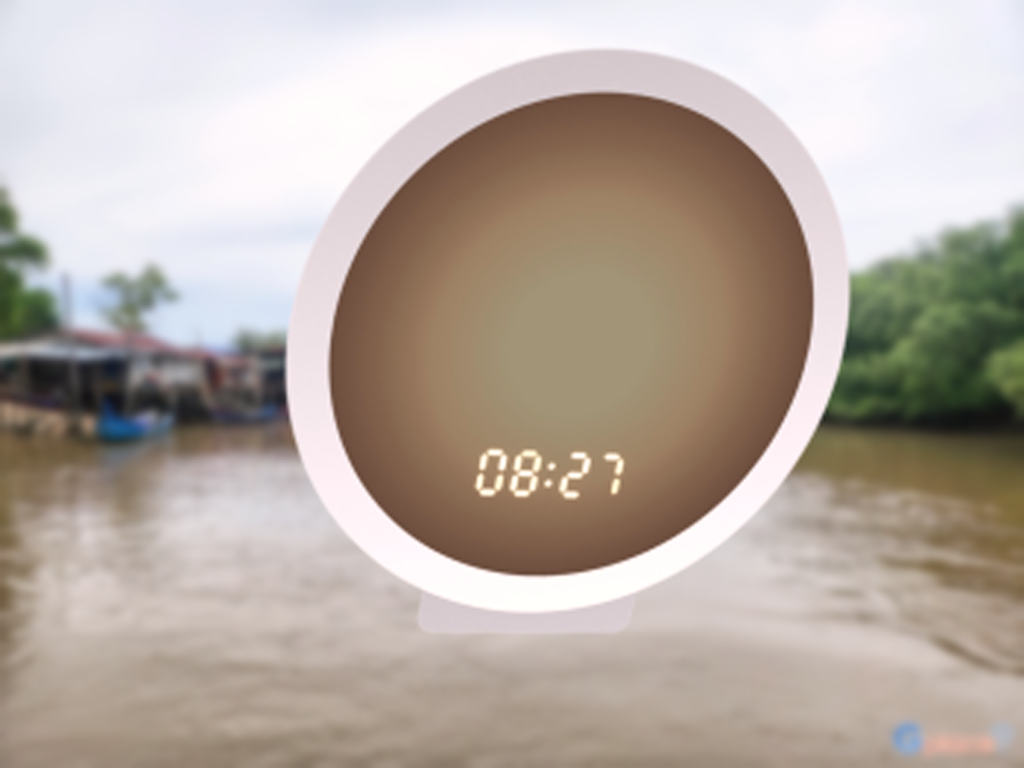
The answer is {"hour": 8, "minute": 27}
